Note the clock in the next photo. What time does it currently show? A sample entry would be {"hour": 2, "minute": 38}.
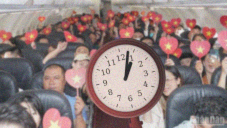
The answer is {"hour": 1, "minute": 3}
